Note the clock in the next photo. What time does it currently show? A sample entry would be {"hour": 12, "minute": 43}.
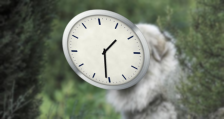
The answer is {"hour": 1, "minute": 31}
